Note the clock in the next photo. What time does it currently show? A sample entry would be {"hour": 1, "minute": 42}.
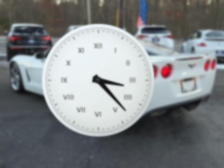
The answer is {"hour": 3, "minute": 23}
